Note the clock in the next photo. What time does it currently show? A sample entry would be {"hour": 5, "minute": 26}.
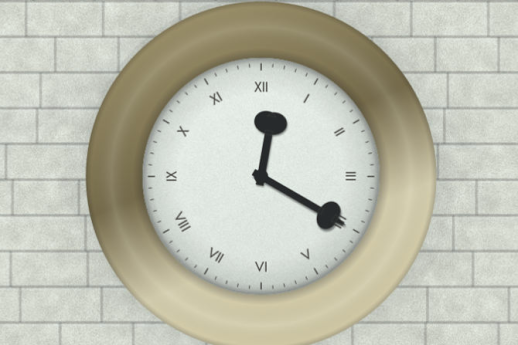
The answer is {"hour": 12, "minute": 20}
